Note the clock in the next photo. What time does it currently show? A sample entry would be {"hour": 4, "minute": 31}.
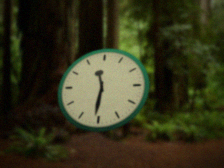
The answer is {"hour": 11, "minute": 31}
